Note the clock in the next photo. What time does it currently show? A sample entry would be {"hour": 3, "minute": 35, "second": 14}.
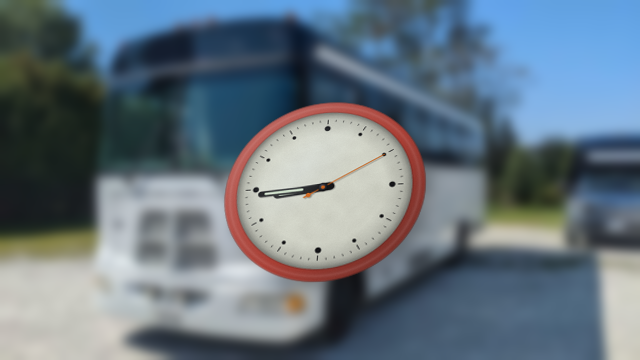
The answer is {"hour": 8, "minute": 44, "second": 10}
